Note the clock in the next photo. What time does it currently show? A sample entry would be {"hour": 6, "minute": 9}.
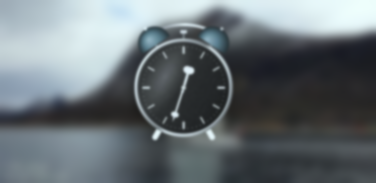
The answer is {"hour": 12, "minute": 33}
